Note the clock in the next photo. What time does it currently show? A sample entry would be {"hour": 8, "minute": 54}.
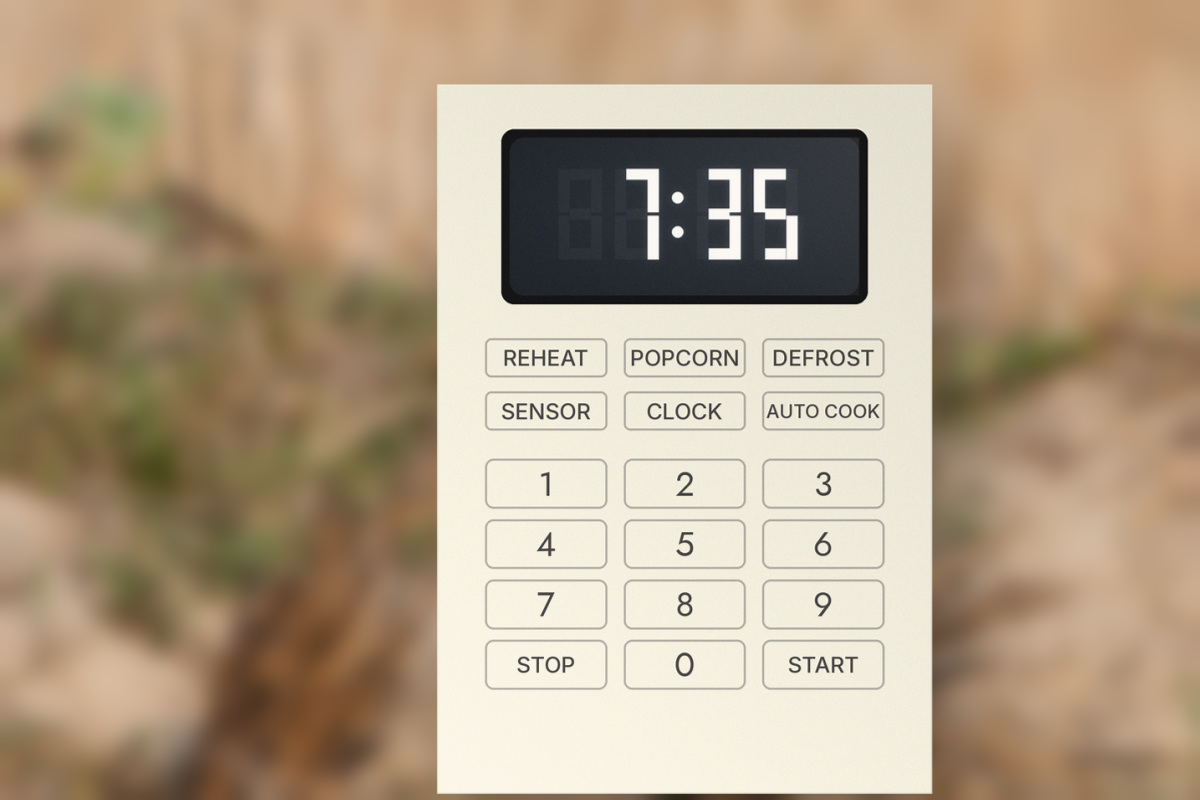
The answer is {"hour": 7, "minute": 35}
